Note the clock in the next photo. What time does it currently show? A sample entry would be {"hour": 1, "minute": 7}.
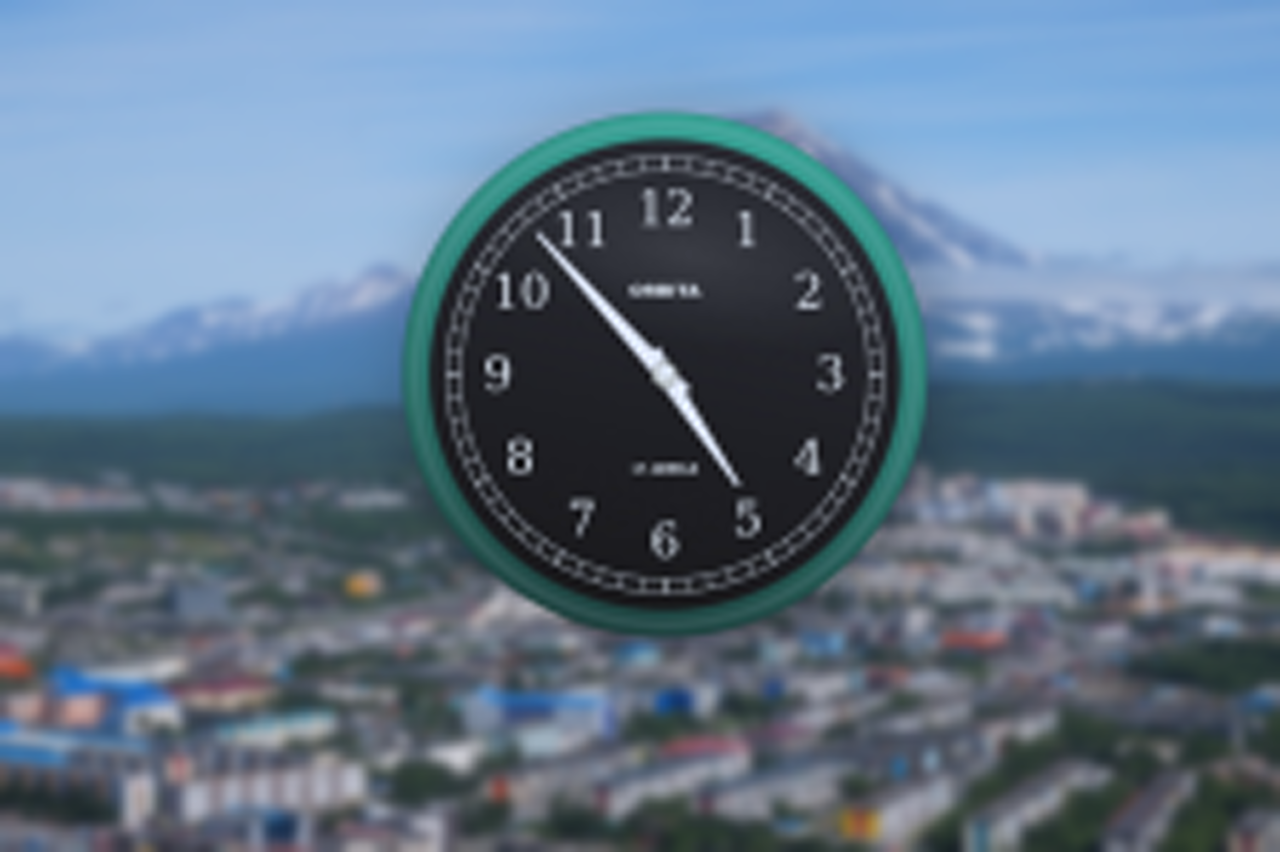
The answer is {"hour": 4, "minute": 53}
